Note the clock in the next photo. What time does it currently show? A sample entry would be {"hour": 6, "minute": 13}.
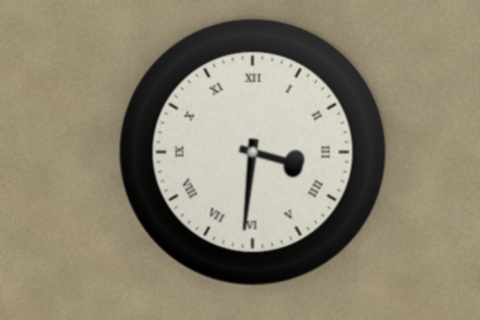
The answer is {"hour": 3, "minute": 31}
